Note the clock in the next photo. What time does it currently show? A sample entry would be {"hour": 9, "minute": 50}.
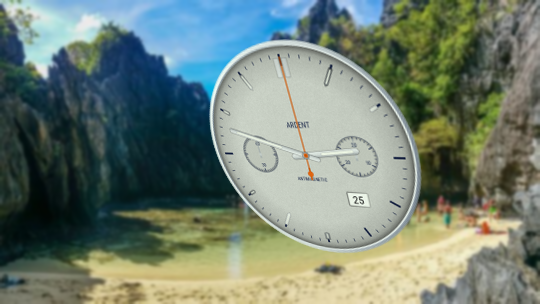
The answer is {"hour": 2, "minute": 48}
